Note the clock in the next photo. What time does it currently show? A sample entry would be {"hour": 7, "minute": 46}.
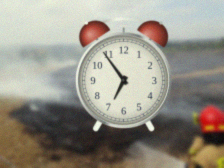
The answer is {"hour": 6, "minute": 54}
